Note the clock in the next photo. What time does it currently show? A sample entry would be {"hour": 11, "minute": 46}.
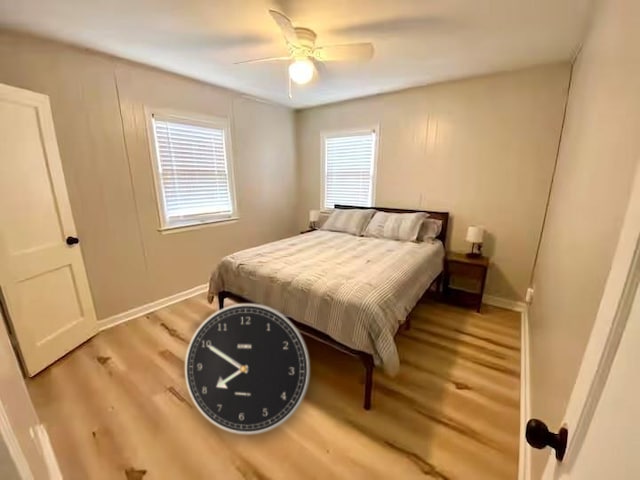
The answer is {"hour": 7, "minute": 50}
